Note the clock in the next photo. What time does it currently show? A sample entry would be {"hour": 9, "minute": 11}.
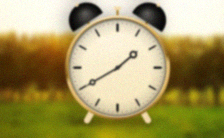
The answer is {"hour": 1, "minute": 40}
